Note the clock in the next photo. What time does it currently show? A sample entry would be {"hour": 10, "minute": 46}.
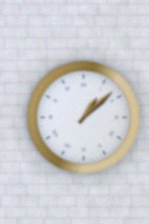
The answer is {"hour": 1, "minute": 8}
